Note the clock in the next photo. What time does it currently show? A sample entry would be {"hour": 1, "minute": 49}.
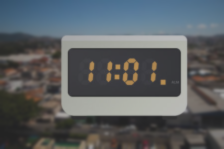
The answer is {"hour": 11, "minute": 1}
